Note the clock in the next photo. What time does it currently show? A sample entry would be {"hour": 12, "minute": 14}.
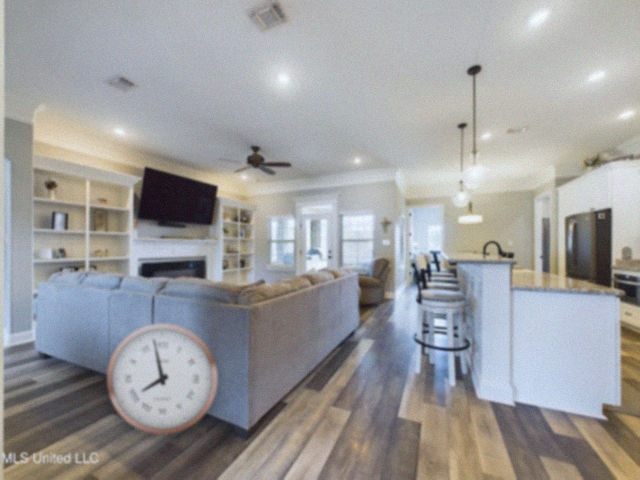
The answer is {"hour": 7, "minute": 58}
